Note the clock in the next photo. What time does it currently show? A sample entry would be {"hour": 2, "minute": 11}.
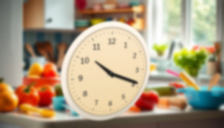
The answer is {"hour": 10, "minute": 19}
